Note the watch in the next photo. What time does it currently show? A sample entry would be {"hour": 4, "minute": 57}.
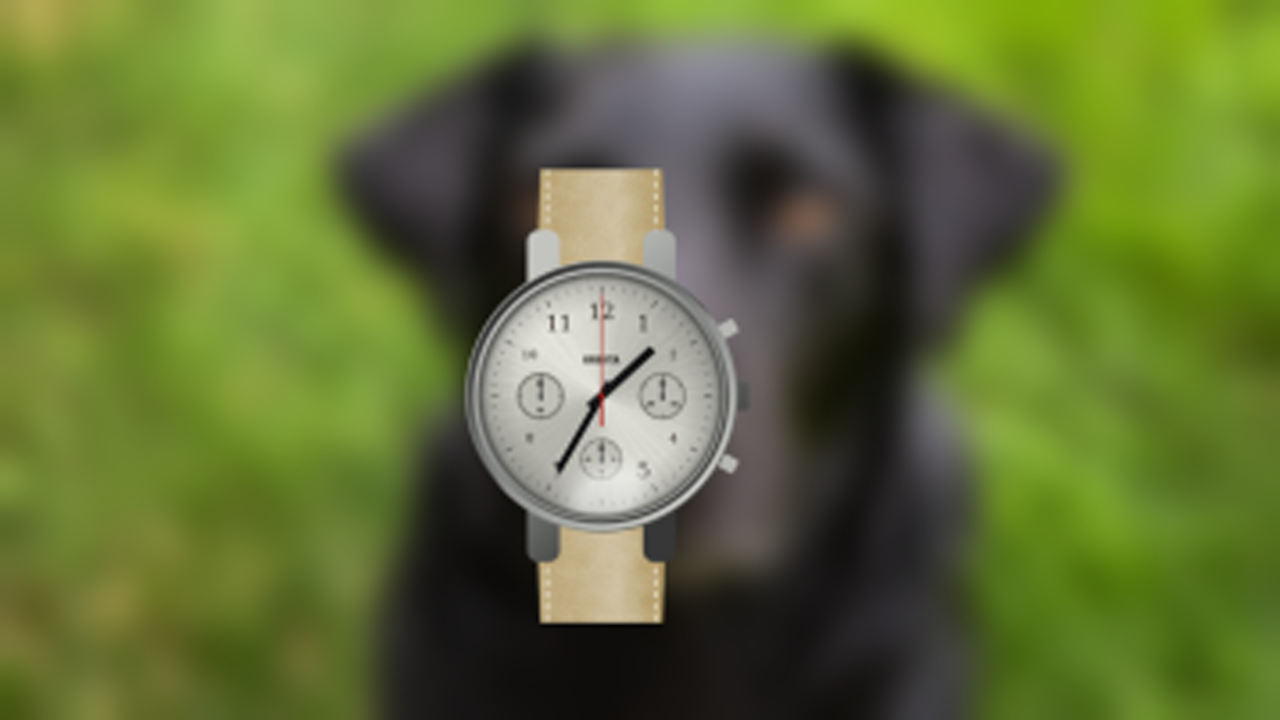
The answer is {"hour": 1, "minute": 35}
